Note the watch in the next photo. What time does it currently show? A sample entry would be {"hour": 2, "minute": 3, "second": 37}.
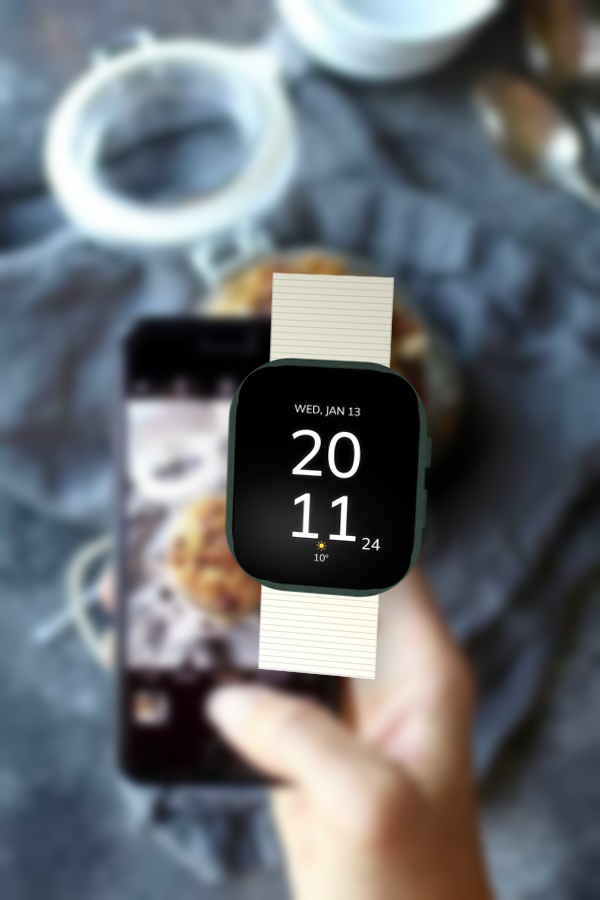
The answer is {"hour": 20, "minute": 11, "second": 24}
